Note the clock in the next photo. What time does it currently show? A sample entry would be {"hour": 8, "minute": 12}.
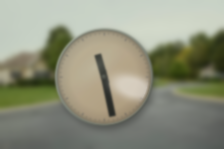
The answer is {"hour": 11, "minute": 28}
